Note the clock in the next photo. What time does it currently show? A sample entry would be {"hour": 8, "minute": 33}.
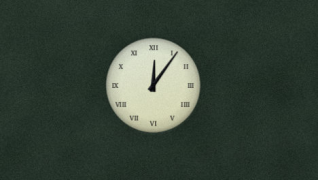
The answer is {"hour": 12, "minute": 6}
